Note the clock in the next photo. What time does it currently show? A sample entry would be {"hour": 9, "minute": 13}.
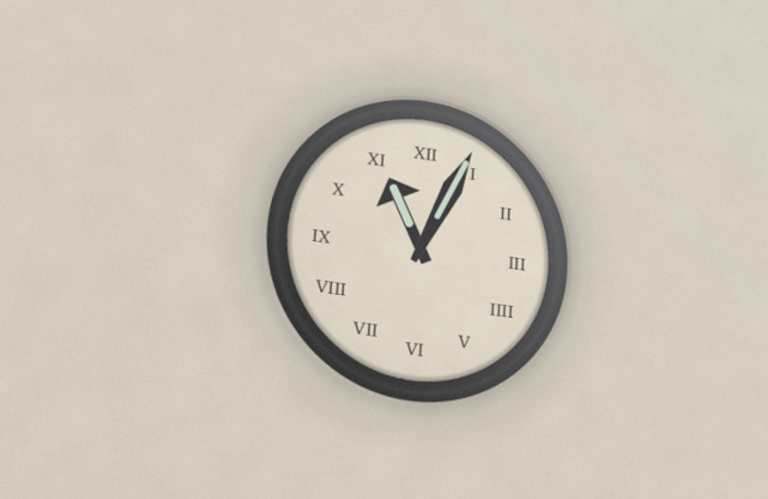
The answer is {"hour": 11, "minute": 4}
